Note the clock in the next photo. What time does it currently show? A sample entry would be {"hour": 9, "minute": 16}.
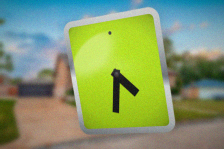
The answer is {"hour": 4, "minute": 32}
